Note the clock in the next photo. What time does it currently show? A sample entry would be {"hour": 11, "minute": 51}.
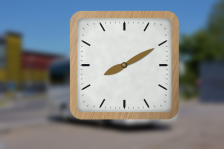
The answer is {"hour": 8, "minute": 10}
